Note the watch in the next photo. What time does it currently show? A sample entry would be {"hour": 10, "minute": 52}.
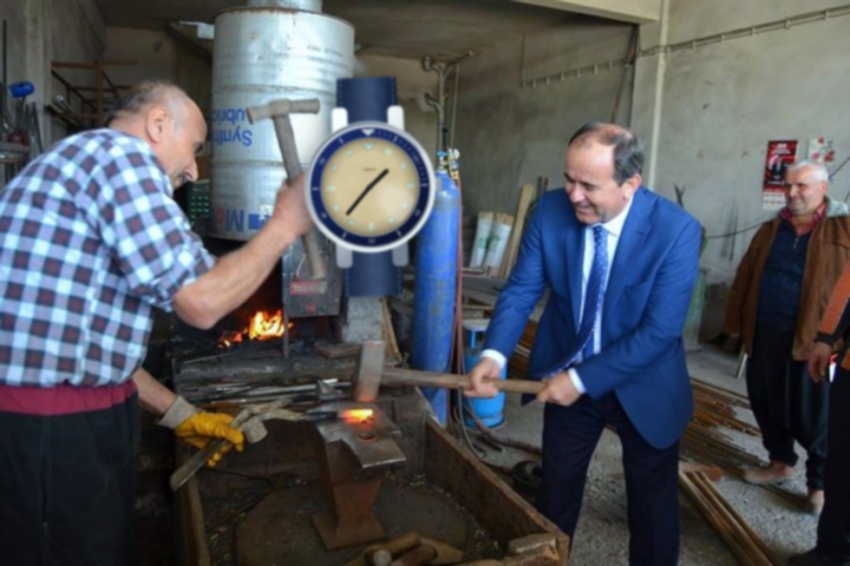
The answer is {"hour": 1, "minute": 37}
